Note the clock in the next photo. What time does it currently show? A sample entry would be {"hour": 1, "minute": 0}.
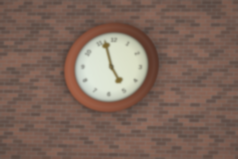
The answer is {"hour": 4, "minute": 57}
